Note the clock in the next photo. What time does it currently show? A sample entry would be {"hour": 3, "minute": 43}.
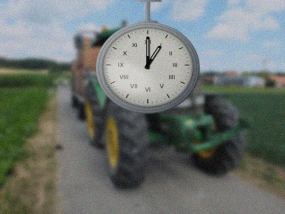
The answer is {"hour": 1, "minute": 0}
